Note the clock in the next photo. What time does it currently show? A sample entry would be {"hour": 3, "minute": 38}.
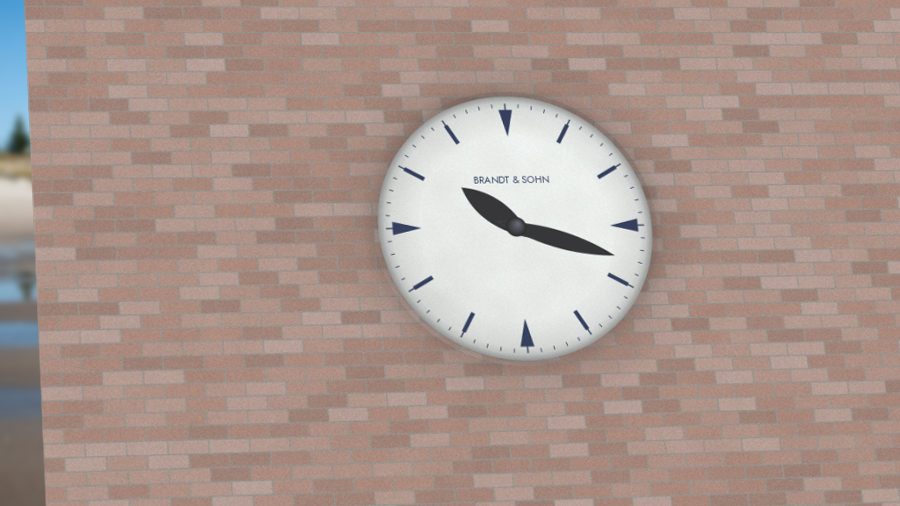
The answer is {"hour": 10, "minute": 18}
